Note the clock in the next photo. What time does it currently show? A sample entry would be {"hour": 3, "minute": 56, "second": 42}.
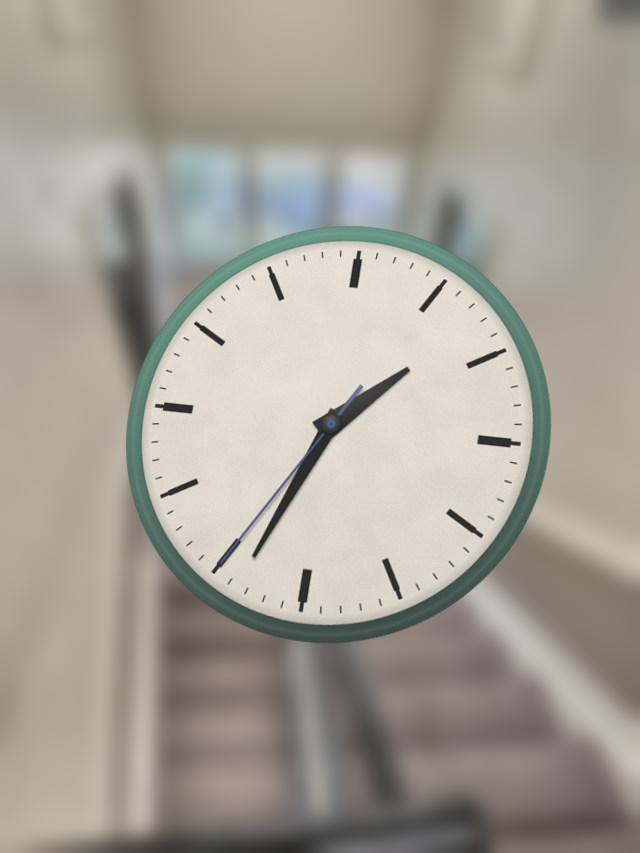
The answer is {"hour": 1, "minute": 33, "second": 35}
